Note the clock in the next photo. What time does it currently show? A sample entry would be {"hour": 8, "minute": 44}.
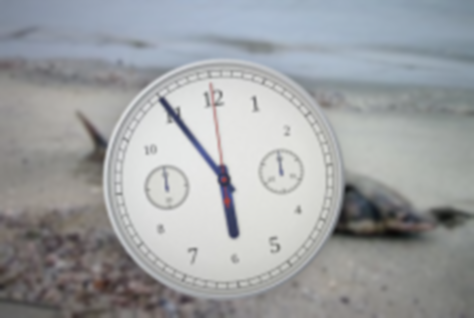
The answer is {"hour": 5, "minute": 55}
